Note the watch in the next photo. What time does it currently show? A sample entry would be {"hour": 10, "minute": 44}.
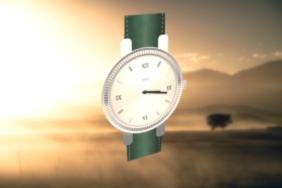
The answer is {"hour": 3, "minute": 17}
